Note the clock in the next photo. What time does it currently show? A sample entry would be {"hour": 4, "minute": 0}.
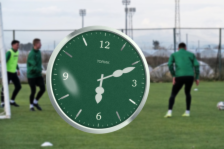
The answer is {"hour": 6, "minute": 11}
